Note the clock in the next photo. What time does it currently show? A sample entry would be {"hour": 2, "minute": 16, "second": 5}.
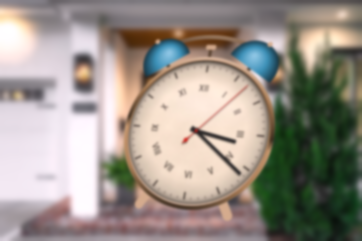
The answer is {"hour": 3, "minute": 21, "second": 7}
